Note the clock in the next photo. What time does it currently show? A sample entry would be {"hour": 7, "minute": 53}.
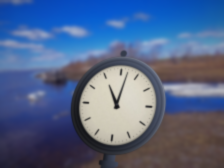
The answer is {"hour": 11, "minute": 2}
